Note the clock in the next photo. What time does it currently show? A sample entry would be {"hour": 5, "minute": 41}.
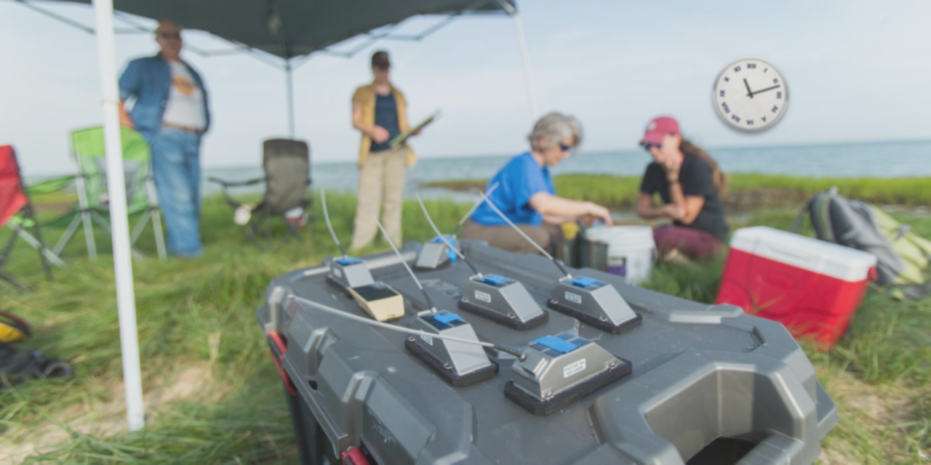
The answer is {"hour": 11, "minute": 12}
